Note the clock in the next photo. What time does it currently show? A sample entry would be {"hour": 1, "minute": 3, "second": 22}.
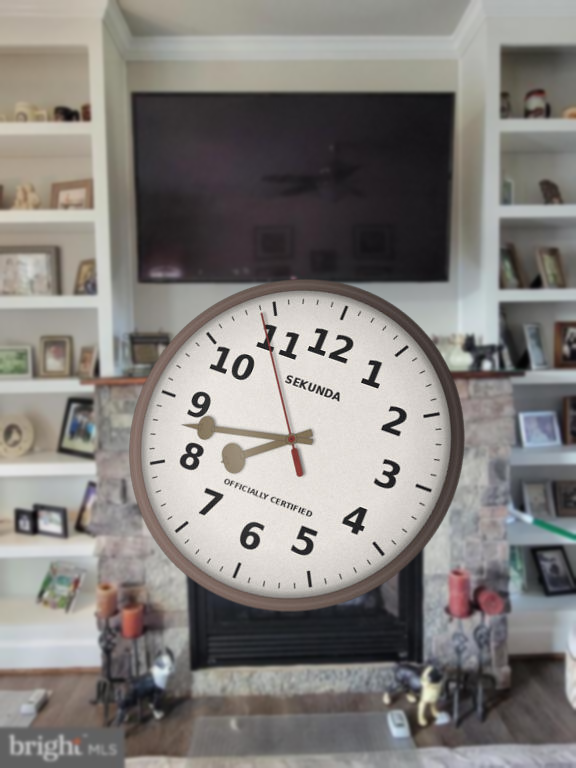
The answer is {"hour": 7, "minute": 42, "second": 54}
